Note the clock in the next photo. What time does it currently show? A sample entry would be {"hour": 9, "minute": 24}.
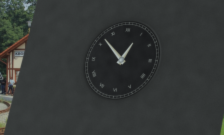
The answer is {"hour": 12, "minute": 52}
